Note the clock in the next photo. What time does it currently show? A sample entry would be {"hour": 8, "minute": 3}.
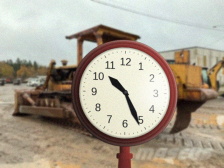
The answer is {"hour": 10, "minute": 26}
